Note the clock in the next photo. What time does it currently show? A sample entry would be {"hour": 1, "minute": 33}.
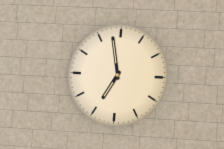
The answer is {"hour": 6, "minute": 58}
